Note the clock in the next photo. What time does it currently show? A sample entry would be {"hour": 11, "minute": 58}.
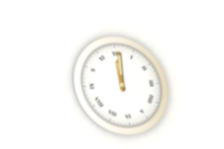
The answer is {"hour": 12, "minute": 1}
